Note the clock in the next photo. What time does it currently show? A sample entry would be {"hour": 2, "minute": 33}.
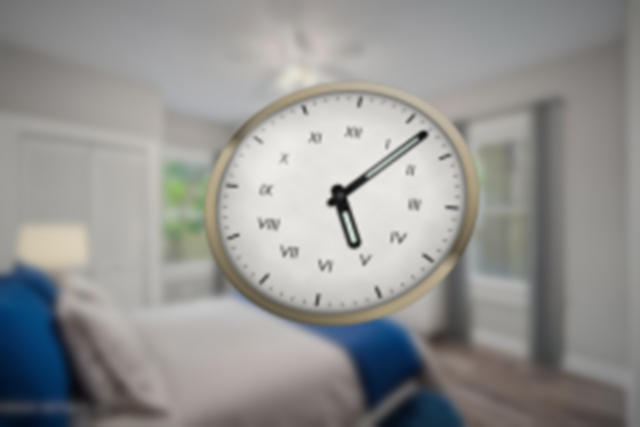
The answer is {"hour": 5, "minute": 7}
